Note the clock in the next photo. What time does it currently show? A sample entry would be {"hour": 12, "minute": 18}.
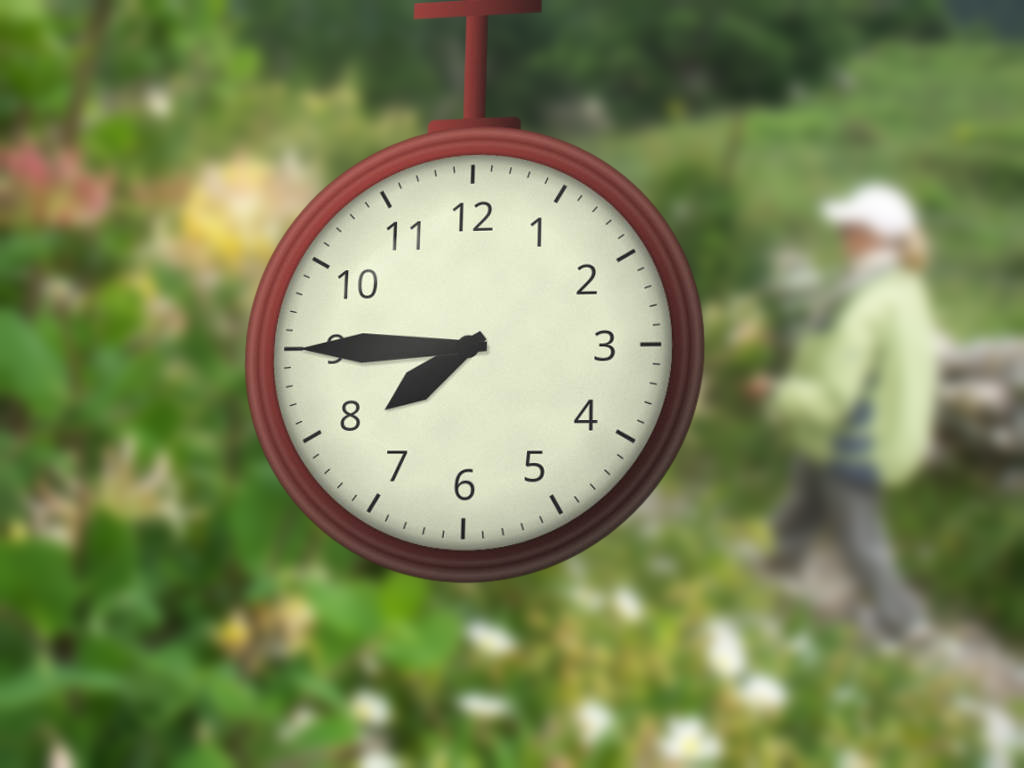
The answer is {"hour": 7, "minute": 45}
